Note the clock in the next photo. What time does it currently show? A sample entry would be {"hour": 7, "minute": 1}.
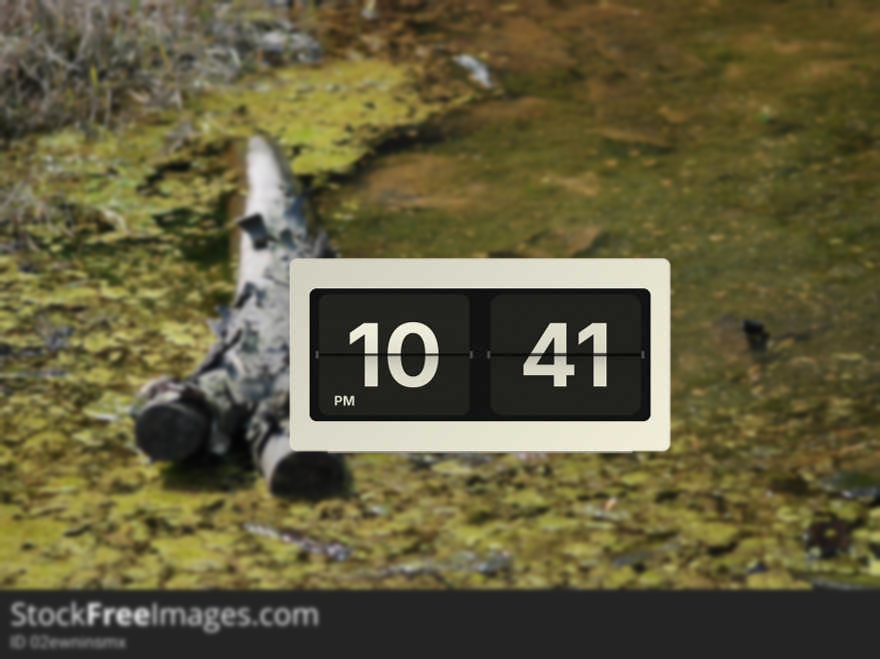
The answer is {"hour": 10, "minute": 41}
